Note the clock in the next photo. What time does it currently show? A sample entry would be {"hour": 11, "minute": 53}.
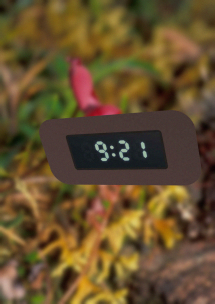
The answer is {"hour": 9, "minute": 21}
